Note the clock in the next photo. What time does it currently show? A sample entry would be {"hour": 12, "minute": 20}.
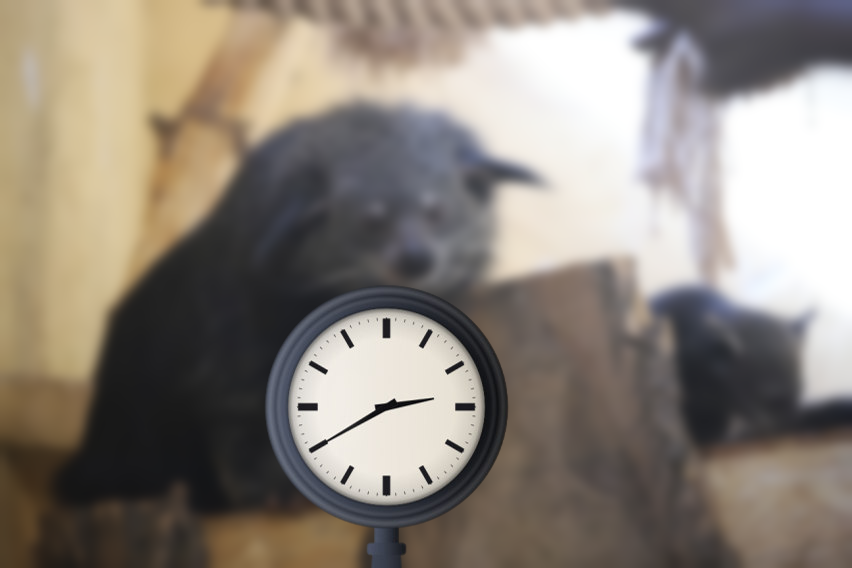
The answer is {"hour": 2, "minute": 40}
